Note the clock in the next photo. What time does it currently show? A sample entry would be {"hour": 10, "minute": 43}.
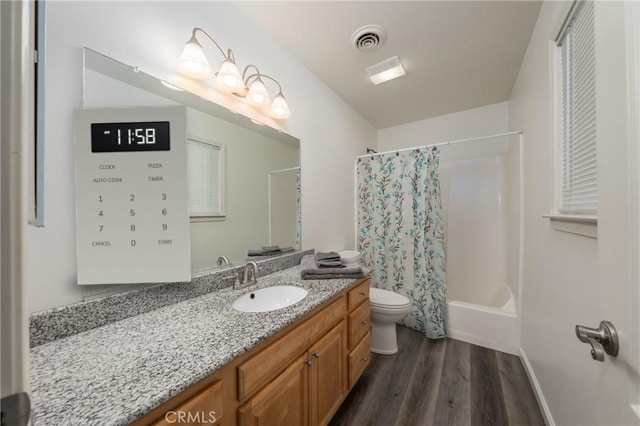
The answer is {"hour": 11, "minute": 58}
